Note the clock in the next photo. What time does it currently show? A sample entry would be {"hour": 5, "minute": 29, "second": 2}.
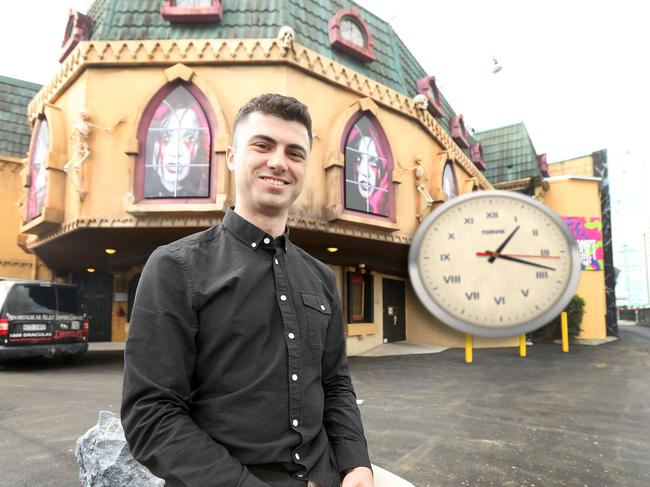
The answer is {"hour": 1, "minute": 18, "second": 16}
